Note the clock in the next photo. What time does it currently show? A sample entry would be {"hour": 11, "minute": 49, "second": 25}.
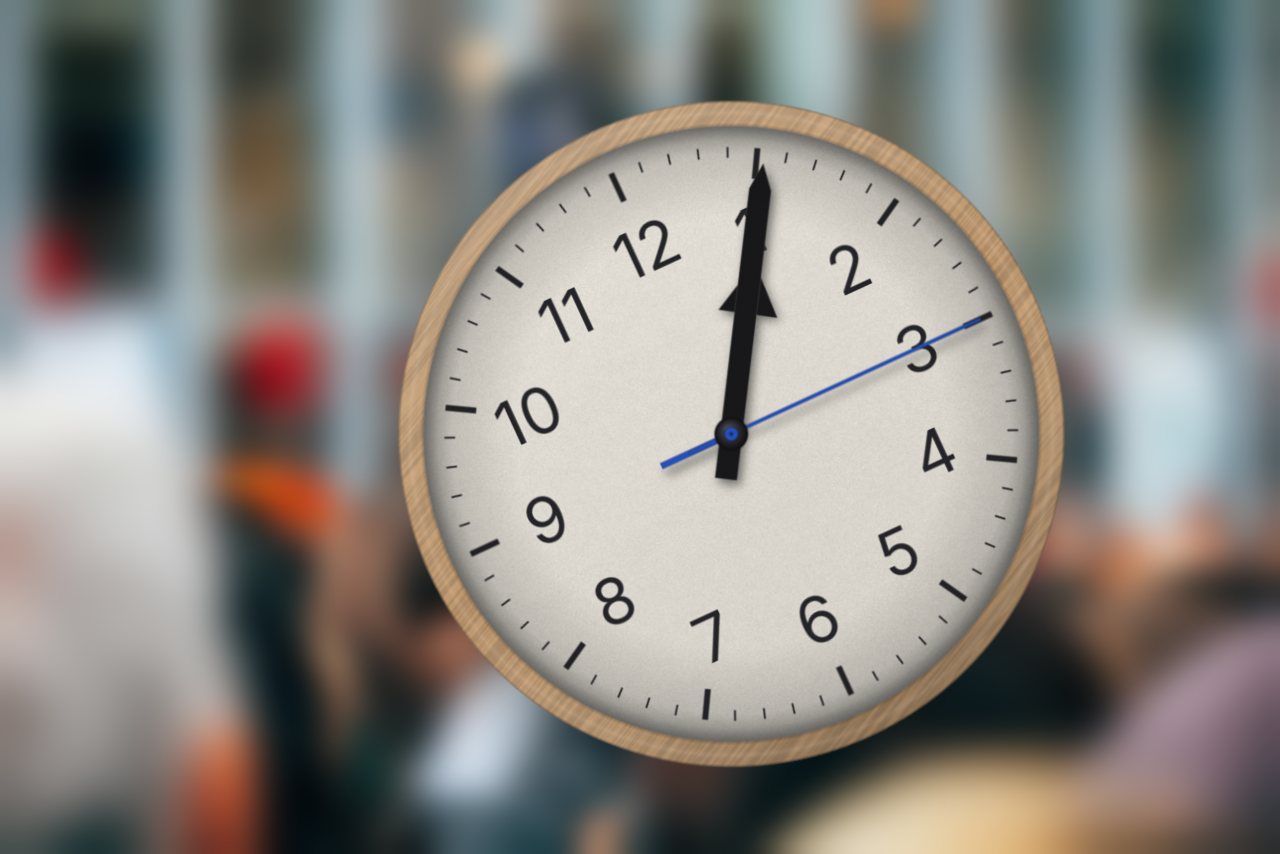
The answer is {"hour": 1, "minute": 5, "second": 15}
